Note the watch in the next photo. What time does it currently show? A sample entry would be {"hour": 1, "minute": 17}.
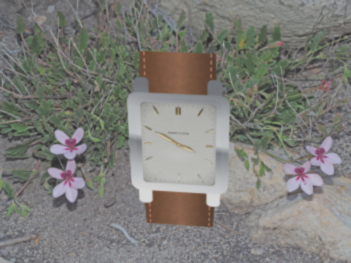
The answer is {"hour": 3, "minute": 50}
